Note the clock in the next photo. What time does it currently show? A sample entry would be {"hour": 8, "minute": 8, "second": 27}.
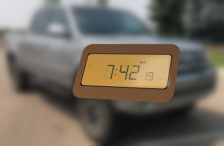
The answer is {"hour": 7, "minute": 42, "second": 19}
